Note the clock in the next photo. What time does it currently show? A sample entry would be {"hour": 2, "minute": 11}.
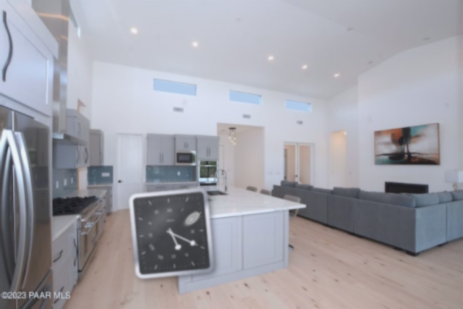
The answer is {"hour": 5, "minute": 20}
